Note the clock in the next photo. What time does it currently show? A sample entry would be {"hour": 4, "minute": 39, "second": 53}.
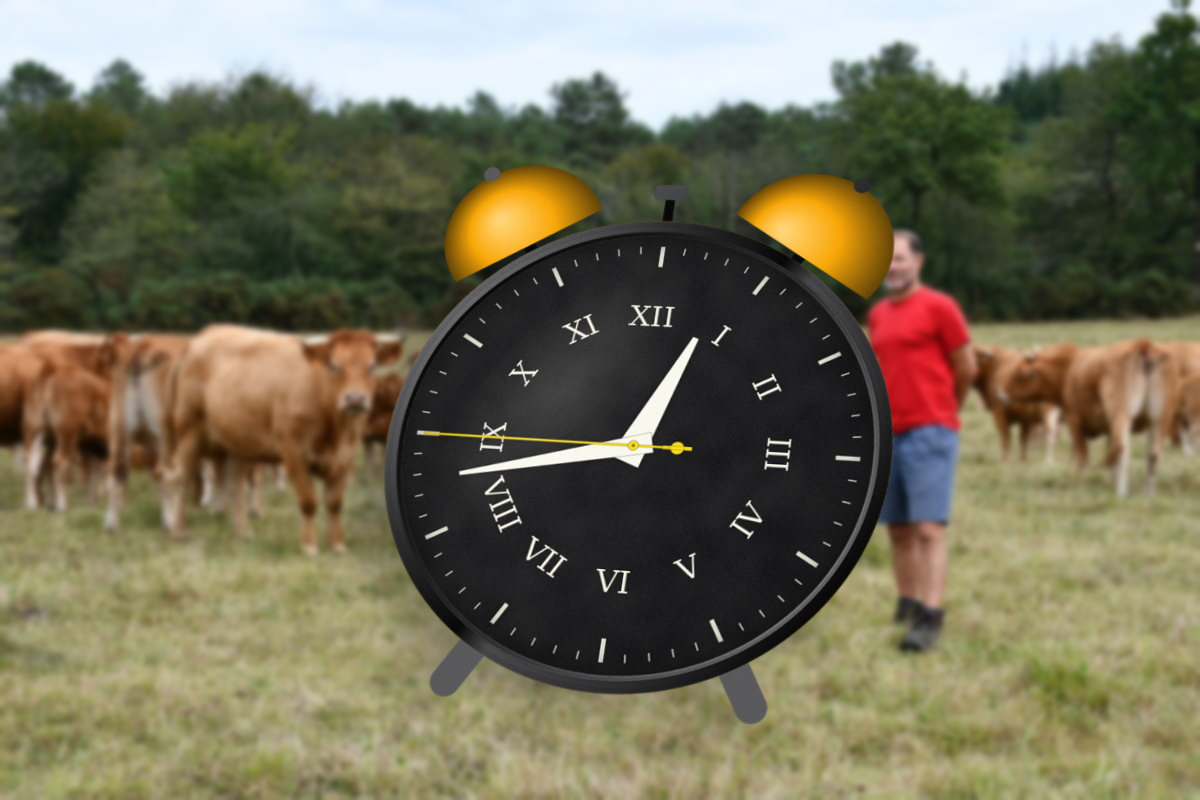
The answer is {"hour": 12, "minute": 42, "second": 45}
